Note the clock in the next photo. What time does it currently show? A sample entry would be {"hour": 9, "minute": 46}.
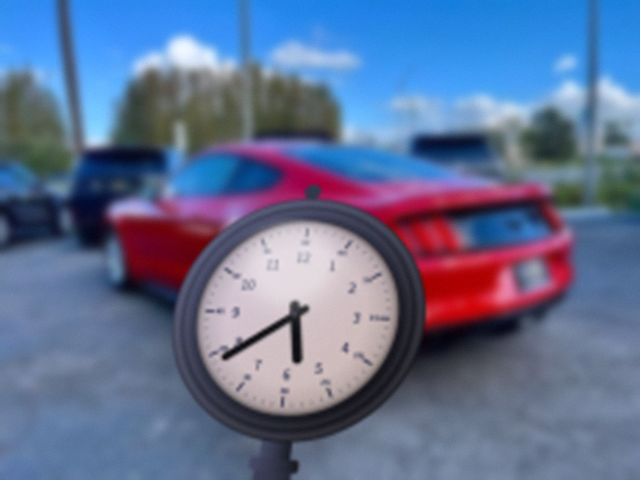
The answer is {"hour": 5, "minute": 39}
